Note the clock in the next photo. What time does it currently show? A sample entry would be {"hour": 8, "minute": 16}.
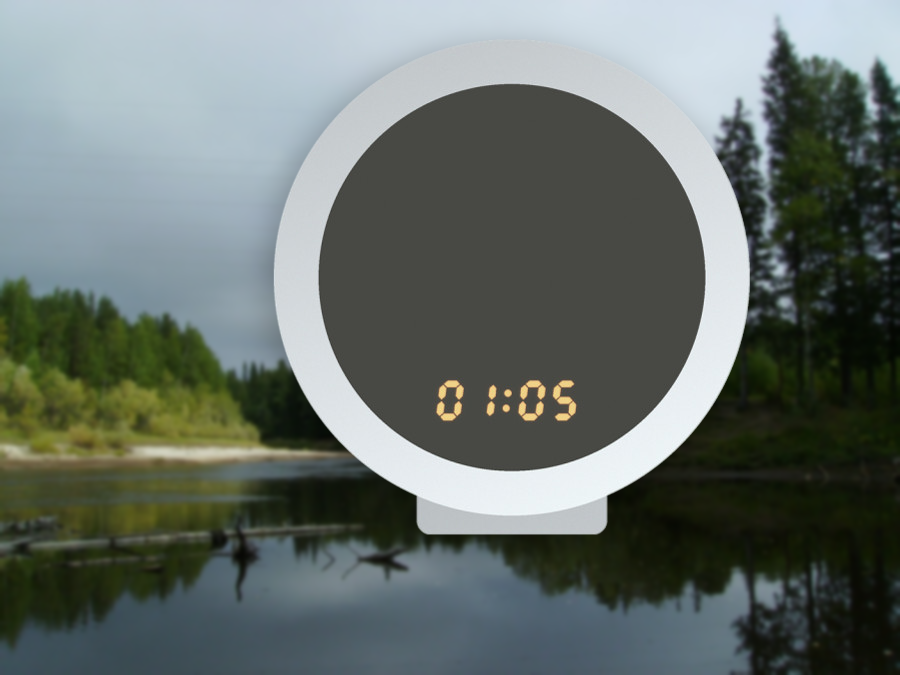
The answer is {"hour": 1, "minute": 5}
